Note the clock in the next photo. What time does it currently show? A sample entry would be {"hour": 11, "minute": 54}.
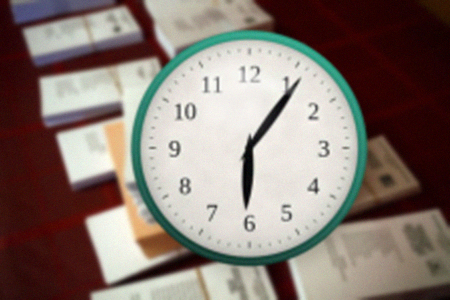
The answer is {"hour": 6, "minute": 6}
